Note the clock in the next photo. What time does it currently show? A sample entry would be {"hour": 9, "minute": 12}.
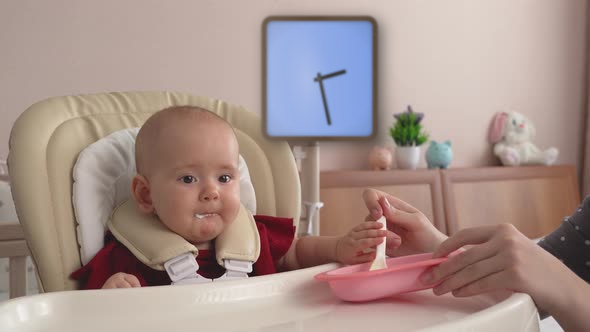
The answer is {"hour": 2, "minute": 28}
